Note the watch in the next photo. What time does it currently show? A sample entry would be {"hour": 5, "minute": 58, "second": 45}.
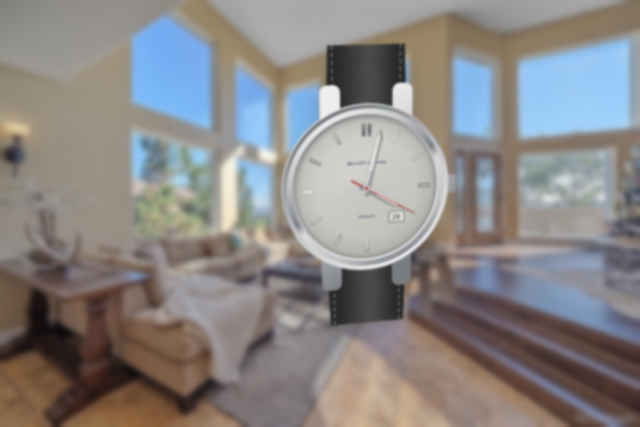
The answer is {"hour": 4, "minute": 2, "second": 20}
